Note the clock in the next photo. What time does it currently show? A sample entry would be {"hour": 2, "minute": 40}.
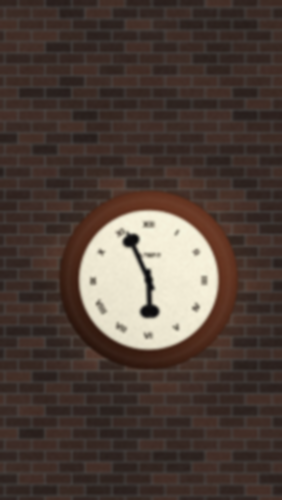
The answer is {"hour": 5, "minute": 56}
